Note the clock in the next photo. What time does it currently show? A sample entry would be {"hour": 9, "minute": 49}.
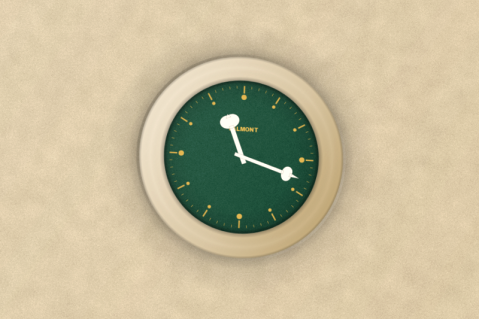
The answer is {"hour": 11, "minute": 18}
